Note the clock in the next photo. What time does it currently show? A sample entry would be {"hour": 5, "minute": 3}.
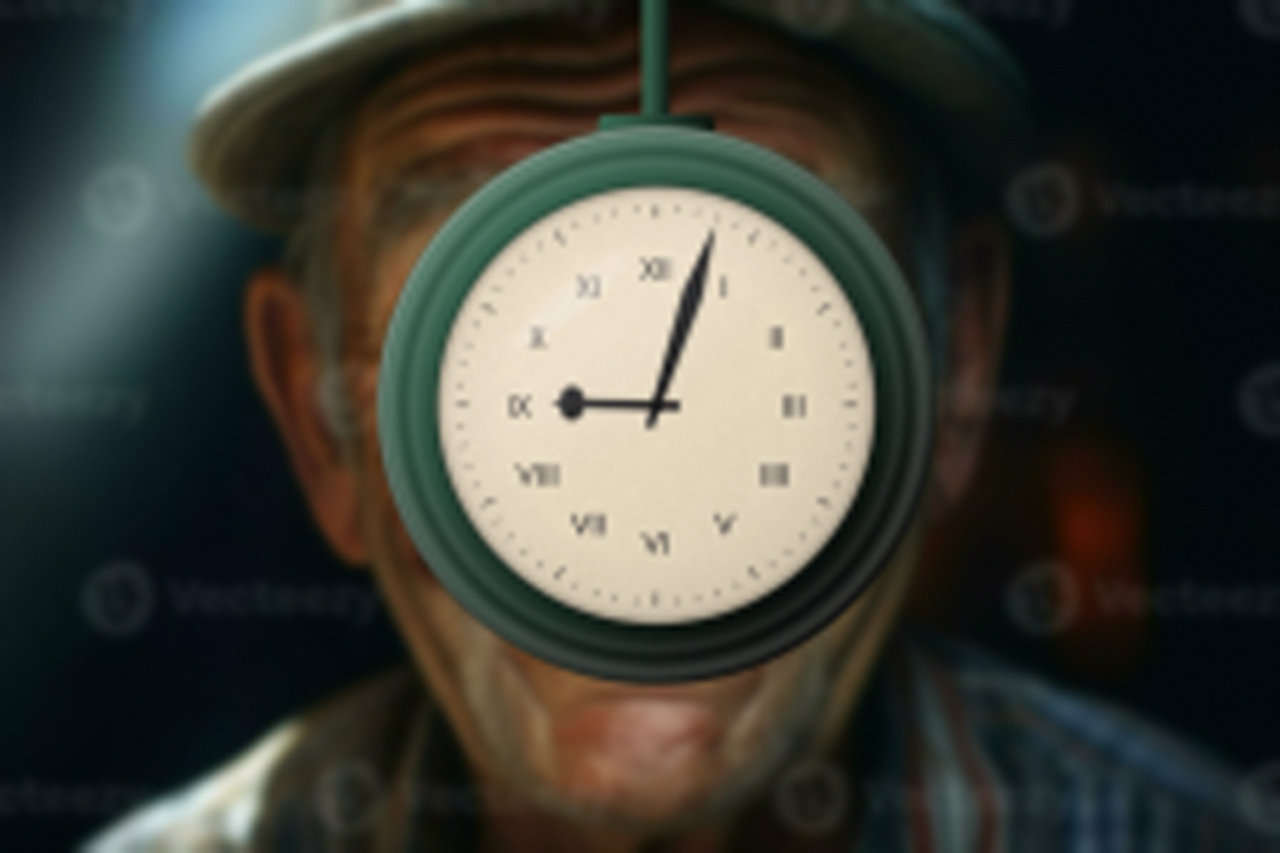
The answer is {"hour": 9, "minute": 3}
